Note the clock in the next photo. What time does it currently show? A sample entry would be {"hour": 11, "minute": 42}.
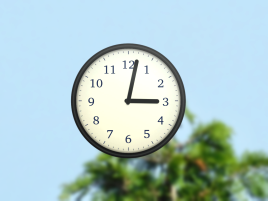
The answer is {"hour": 3, "minute": 2}
